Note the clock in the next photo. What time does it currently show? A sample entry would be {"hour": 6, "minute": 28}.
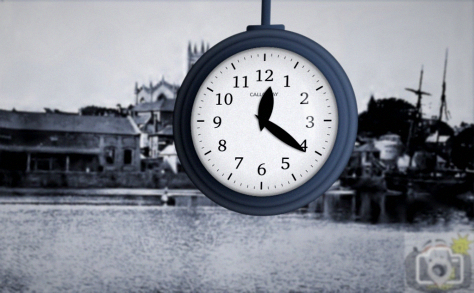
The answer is {"hour": 12, "minute": 21}
